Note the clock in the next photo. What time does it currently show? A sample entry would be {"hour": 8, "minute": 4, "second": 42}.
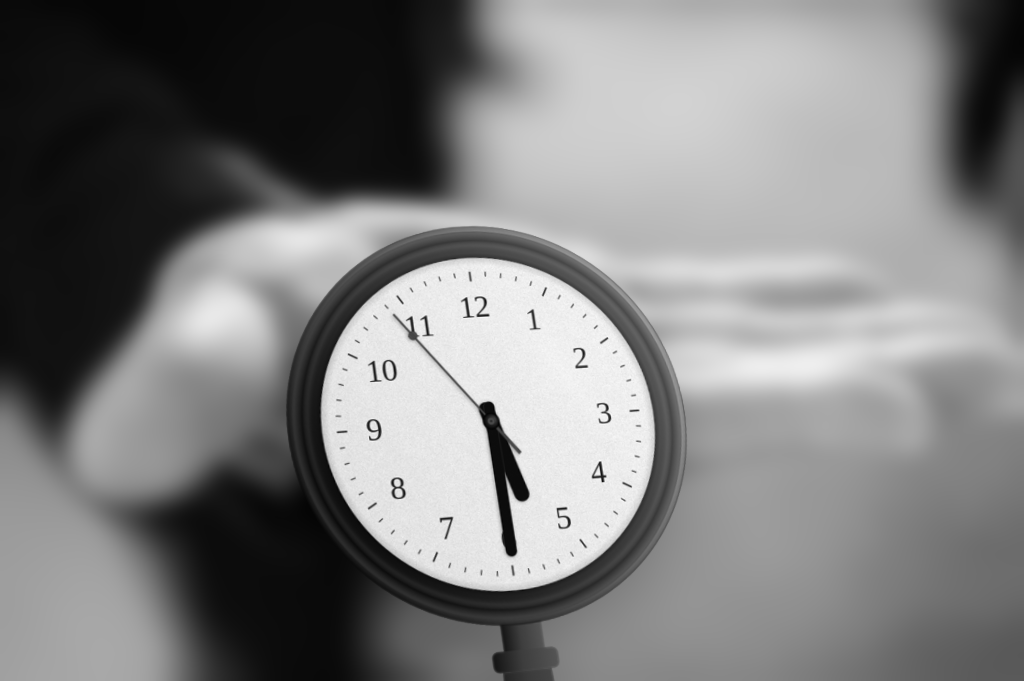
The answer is {"hour": 5, "minute": 29, "second": 54}
